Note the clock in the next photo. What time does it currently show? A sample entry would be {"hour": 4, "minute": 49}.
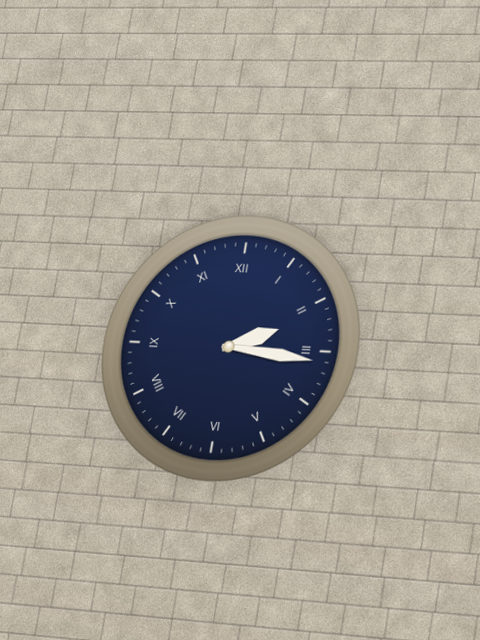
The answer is {"hour": 2, "minute": 16}
